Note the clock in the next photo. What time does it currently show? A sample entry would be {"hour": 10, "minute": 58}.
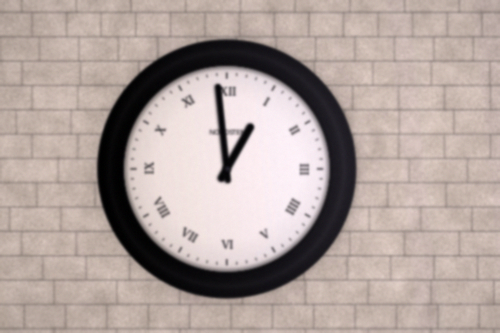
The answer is {"hour": 12, "minute": 59}
